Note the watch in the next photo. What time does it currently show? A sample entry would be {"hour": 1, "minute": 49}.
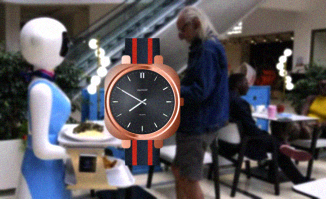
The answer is {"hour": 7, "minute": 50}
